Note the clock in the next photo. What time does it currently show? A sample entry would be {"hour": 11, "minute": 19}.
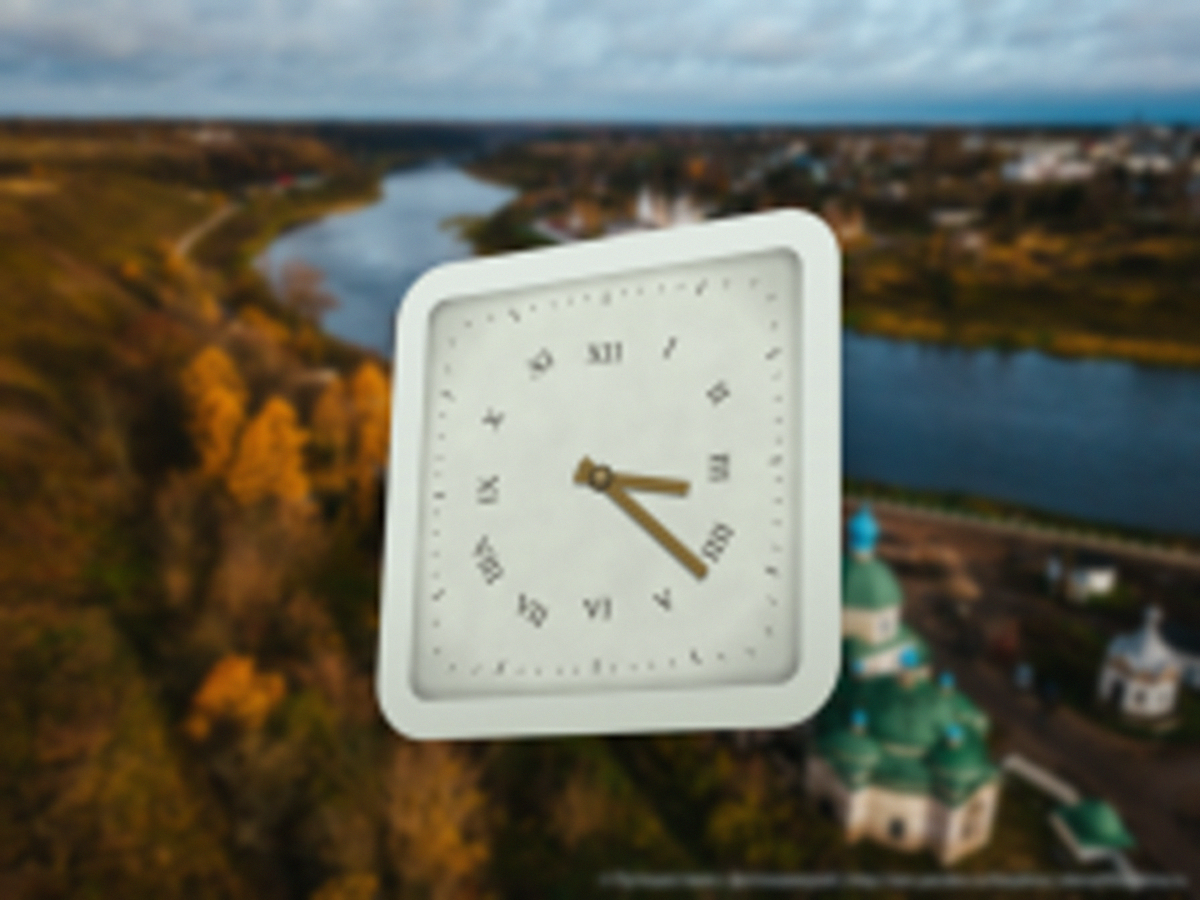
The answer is {"hour": 3, "minute": 22}
